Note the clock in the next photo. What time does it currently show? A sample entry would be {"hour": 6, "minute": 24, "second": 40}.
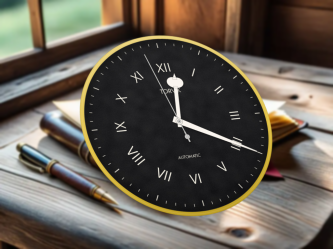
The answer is {"hour": 12, "minute": 19, "second": 58}
